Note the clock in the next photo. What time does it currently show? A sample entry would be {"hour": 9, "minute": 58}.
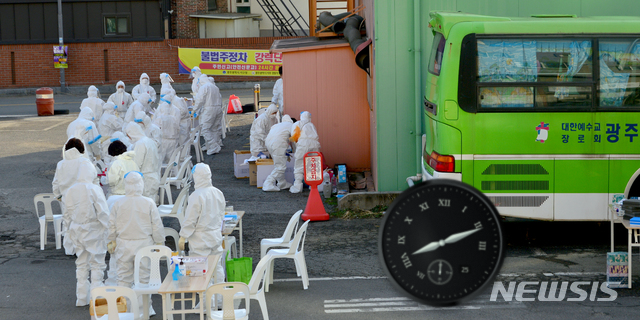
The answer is {"hour": 8, "minute": 11}
